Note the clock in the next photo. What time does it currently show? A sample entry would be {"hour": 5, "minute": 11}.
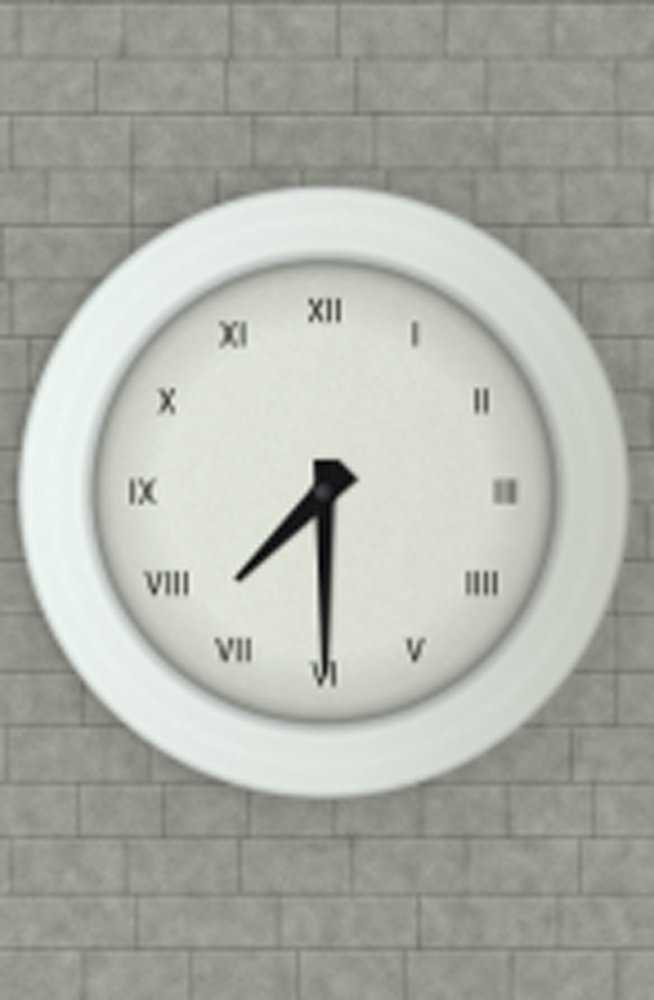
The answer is {"hour": 7, "minute": 30}
